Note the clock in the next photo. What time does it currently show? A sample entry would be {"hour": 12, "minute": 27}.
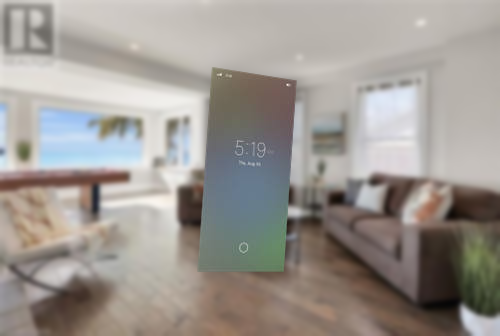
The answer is {"hour": 5, "minute": 19}
